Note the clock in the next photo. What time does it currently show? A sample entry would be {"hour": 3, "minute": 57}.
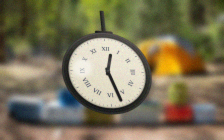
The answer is {"hour": 12, "minute": 27}
